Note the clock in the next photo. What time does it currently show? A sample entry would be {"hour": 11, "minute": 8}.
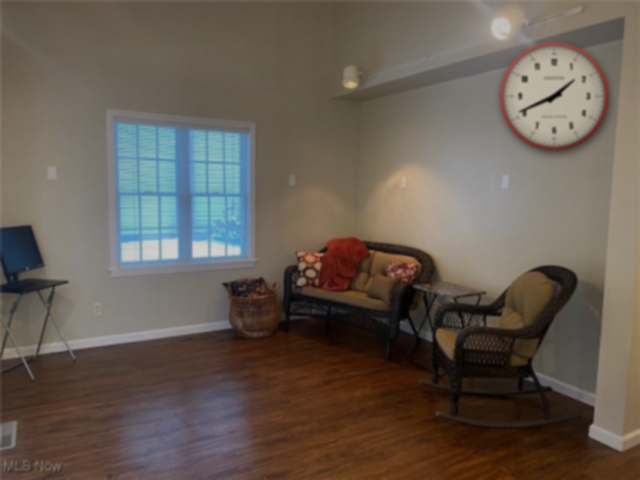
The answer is {"hour": 1, "minute": 41}
